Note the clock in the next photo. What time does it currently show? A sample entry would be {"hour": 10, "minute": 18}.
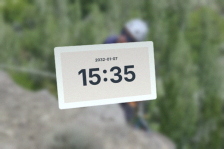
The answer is {"hour": 15, "minute": 35}
